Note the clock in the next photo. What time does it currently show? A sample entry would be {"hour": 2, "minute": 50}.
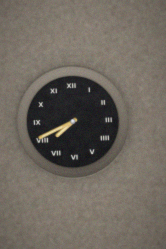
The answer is {"hour": 7, "minute": 41}
